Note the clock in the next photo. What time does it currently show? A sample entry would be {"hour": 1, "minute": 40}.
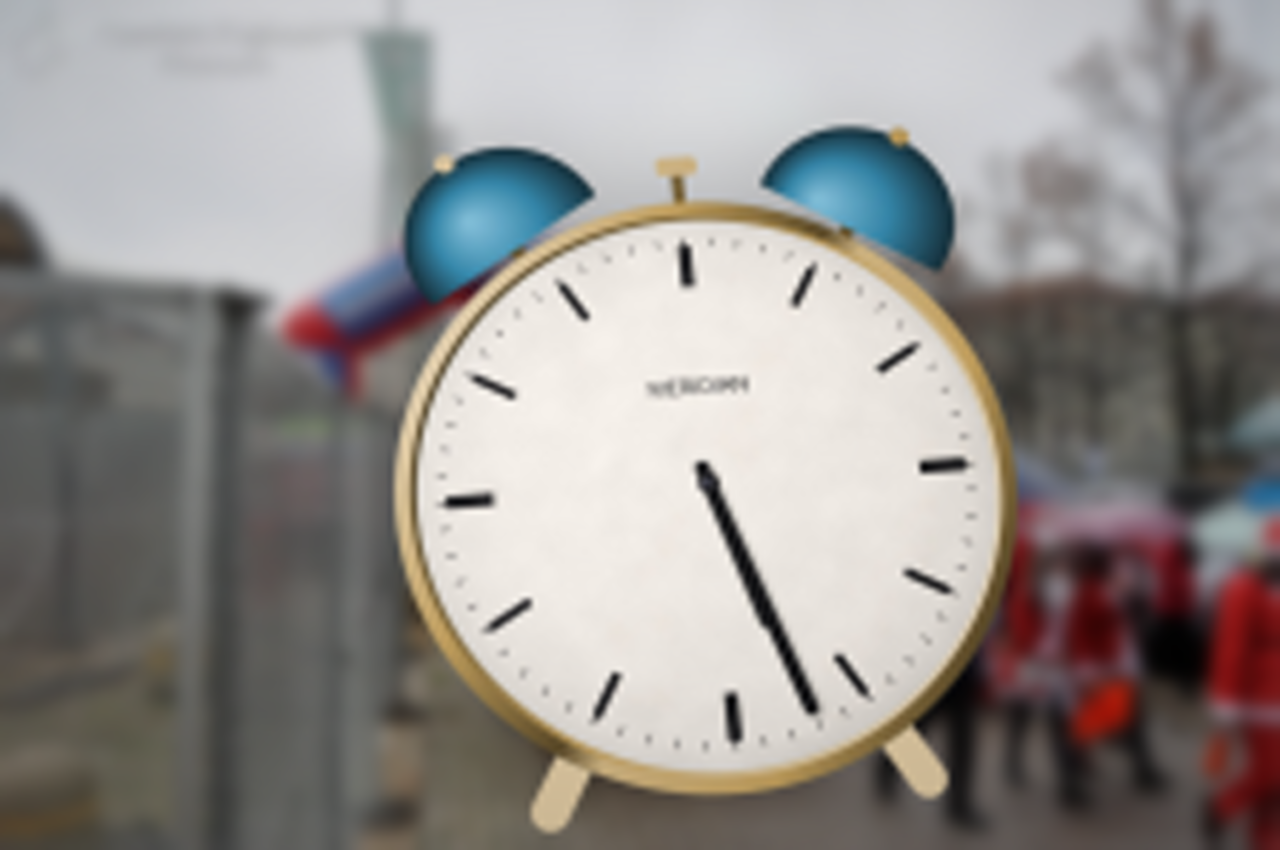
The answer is {"hour": 5, "minute": 27}
